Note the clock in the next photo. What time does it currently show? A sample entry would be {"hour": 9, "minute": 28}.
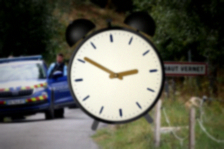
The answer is {"hour": 2, "minute": 51}
